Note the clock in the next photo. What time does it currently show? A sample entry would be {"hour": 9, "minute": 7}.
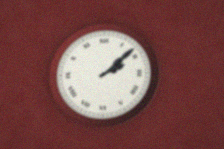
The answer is {"hour": 2, "minute": 8}
